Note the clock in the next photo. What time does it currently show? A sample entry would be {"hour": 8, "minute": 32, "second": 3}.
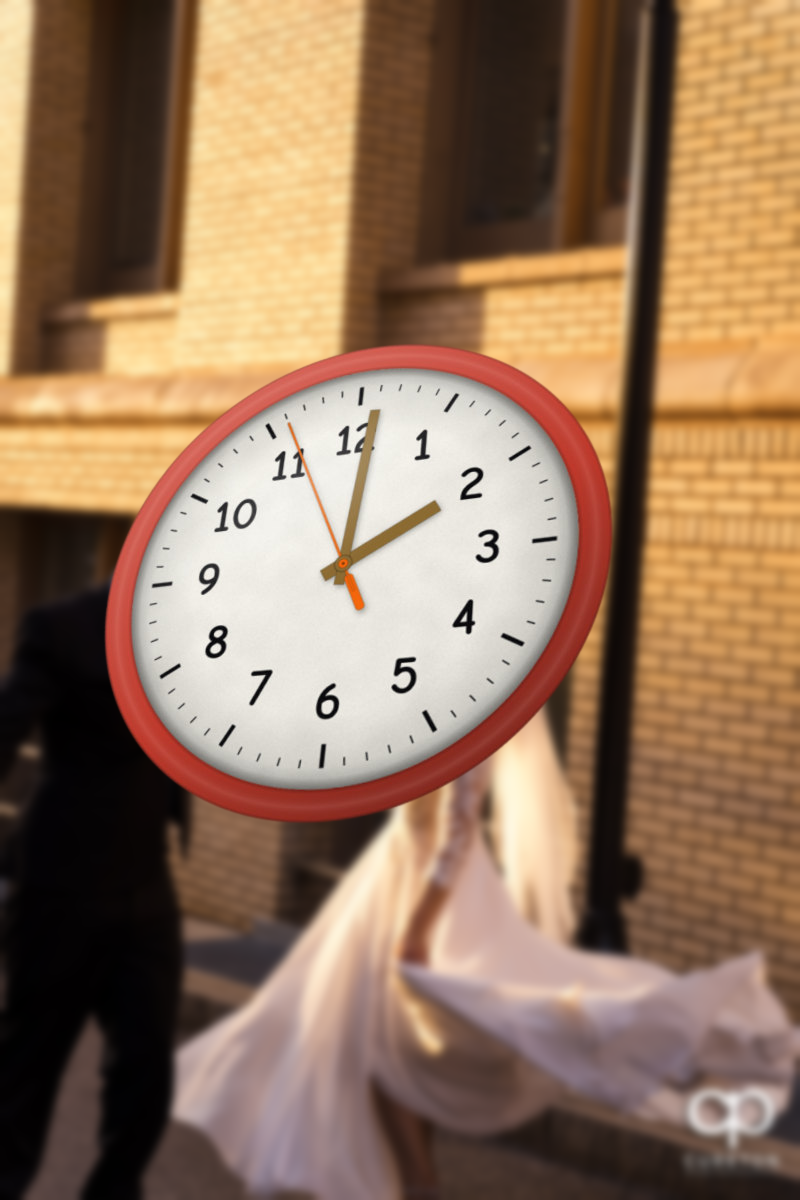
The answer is {"hour": 2, "minute": 0, "second": 56}
